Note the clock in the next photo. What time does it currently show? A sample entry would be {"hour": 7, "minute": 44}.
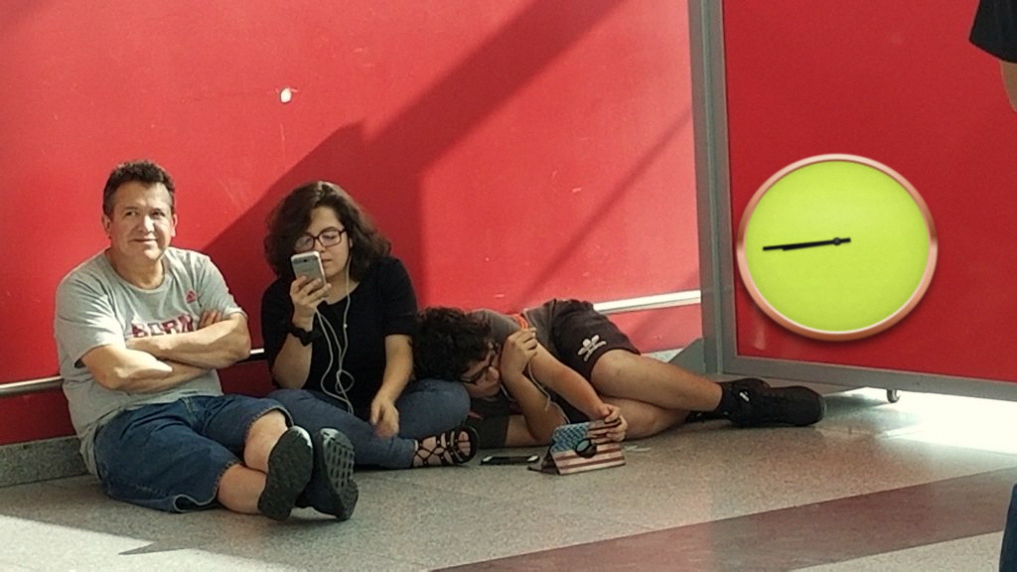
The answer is {"hour": 8, "minute": 44}
